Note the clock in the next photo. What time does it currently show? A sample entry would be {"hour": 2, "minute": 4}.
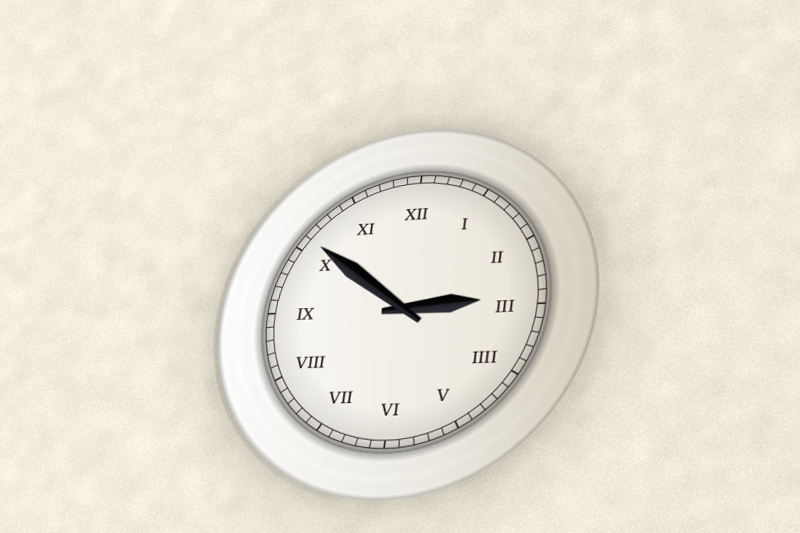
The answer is {"hour": 2, "minute": 51}
